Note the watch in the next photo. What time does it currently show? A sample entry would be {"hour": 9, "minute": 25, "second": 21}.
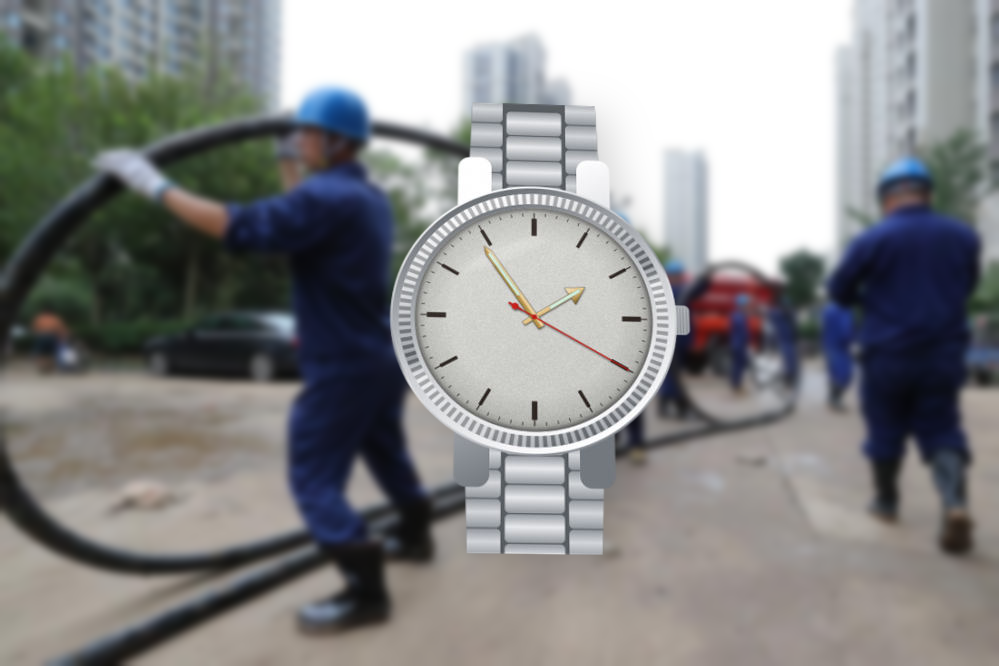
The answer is {"hour": 1, "minute": 54, "second": 20}
